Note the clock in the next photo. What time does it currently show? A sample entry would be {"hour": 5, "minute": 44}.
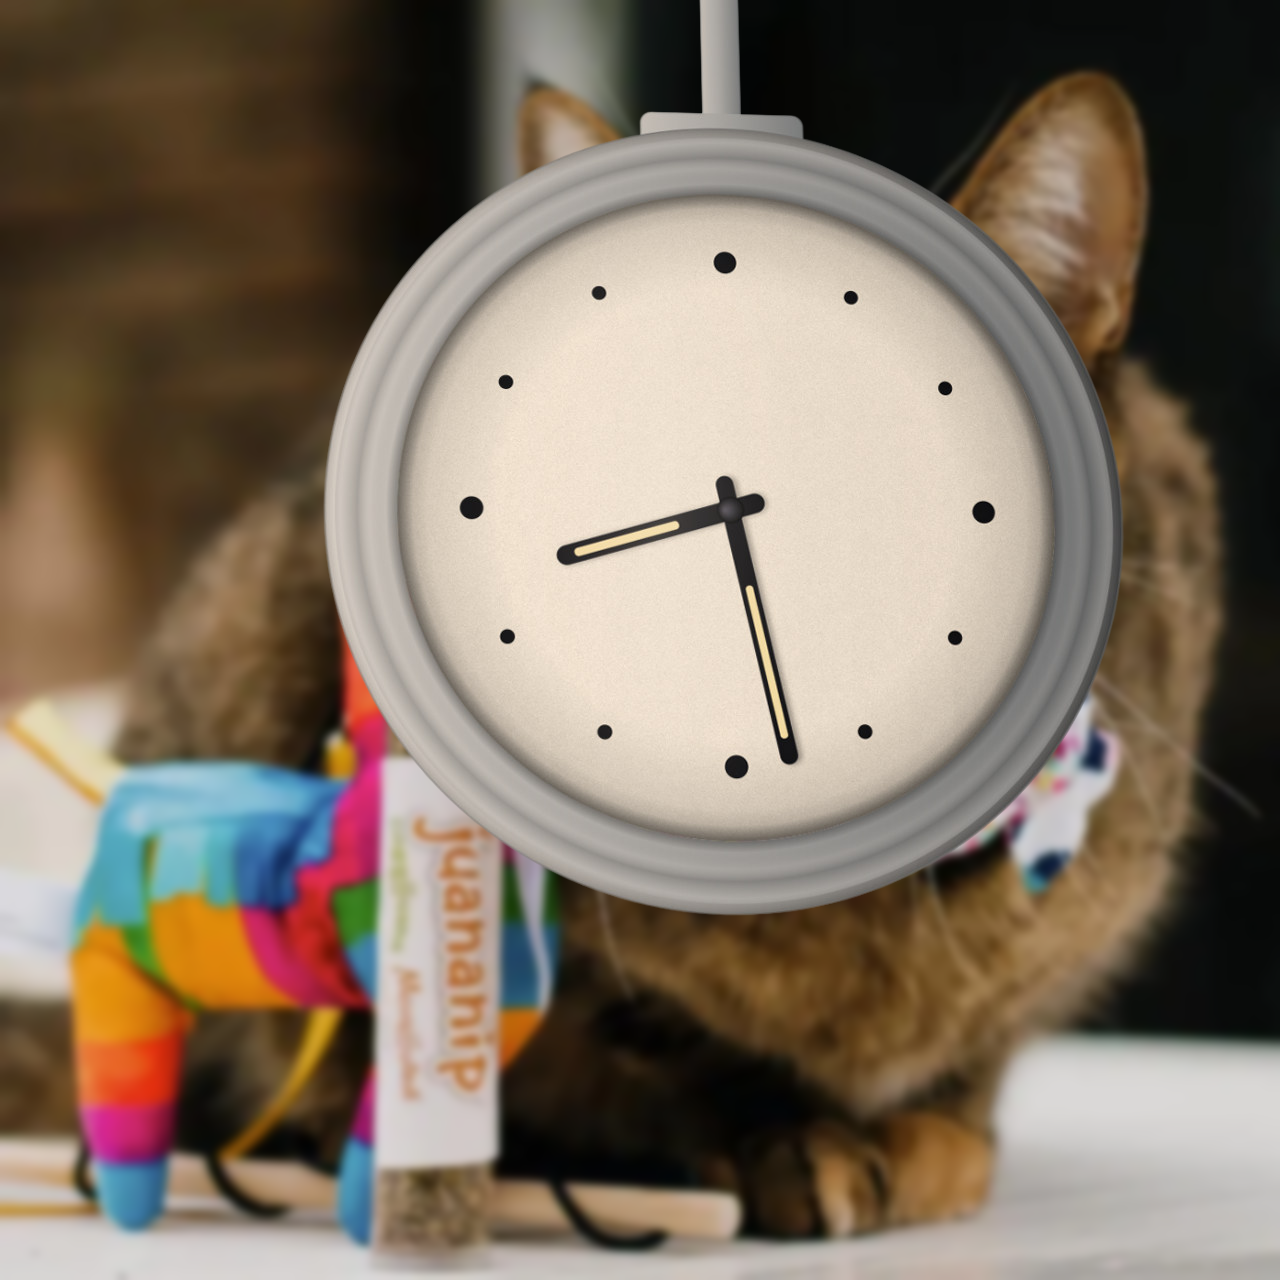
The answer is {"hour": 8, "minute": 28}
